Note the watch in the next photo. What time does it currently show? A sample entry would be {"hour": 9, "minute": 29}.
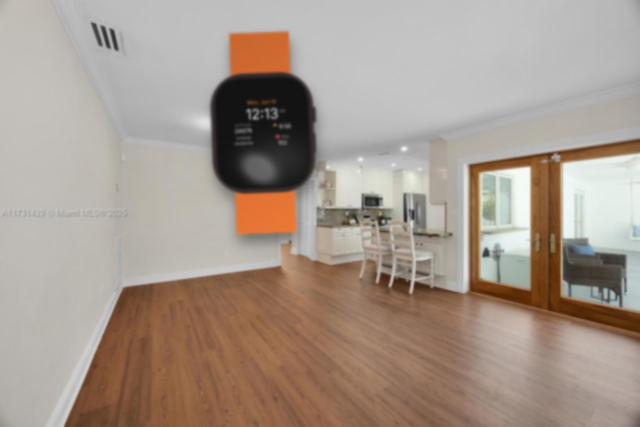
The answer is {"hour": 12, "minute": 13}
